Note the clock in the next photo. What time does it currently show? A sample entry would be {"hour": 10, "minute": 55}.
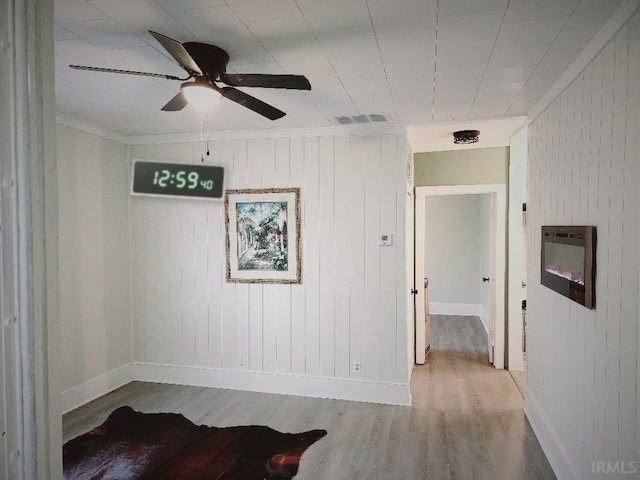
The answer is {"hour": 12, "minute": 59}
